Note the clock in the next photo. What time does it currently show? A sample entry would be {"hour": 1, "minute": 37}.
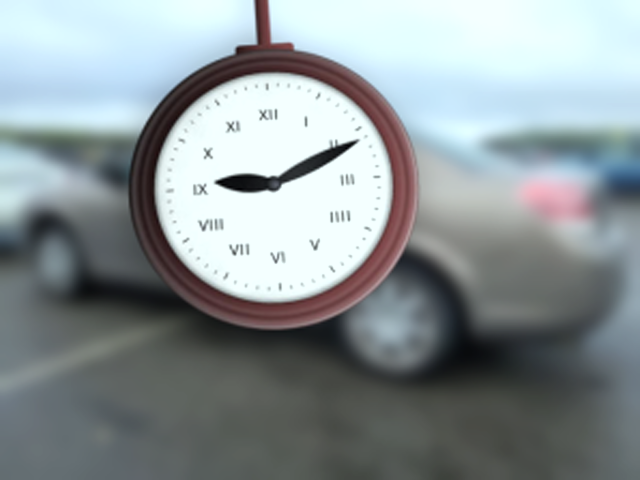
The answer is {"hour": 9, "minute": 11}
